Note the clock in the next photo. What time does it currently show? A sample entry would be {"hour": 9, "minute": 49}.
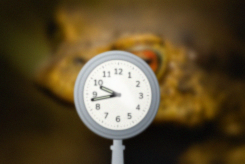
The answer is {"hour": 9, "minute": 43}
